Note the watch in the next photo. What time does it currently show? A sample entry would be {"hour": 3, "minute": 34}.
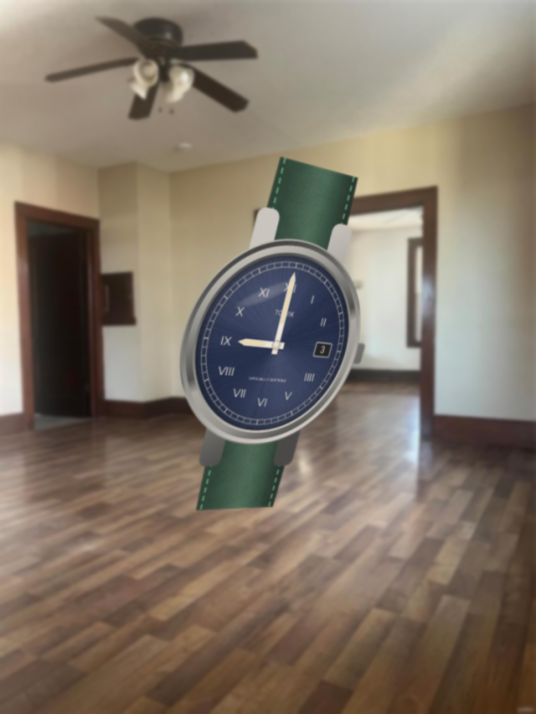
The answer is {"hour": 9, "minute": 0}
